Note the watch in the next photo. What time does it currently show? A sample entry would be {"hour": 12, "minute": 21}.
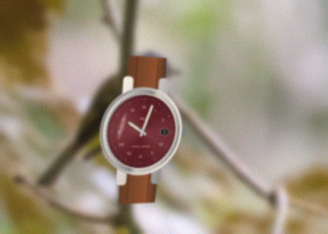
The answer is {"hour": 10, "minute": 3}
